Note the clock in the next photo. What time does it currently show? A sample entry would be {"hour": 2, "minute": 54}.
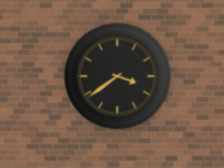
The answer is {"hour": 3, "minute": 39}
